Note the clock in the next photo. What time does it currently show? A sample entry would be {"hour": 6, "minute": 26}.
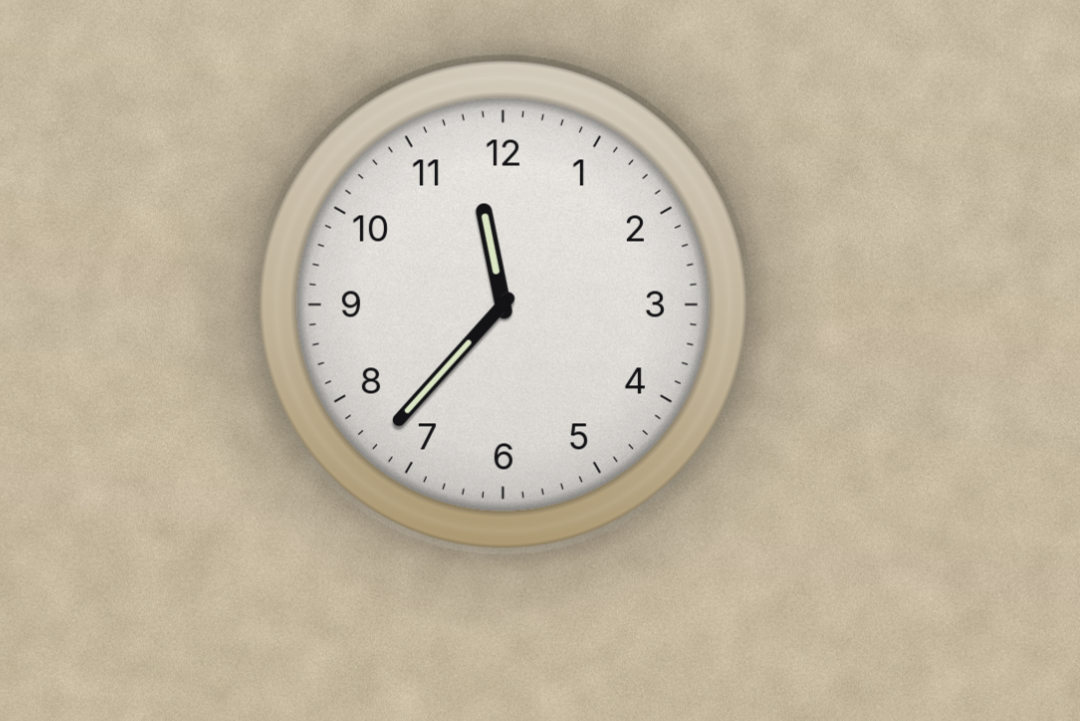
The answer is {"hour": 11, "minute": 37}
